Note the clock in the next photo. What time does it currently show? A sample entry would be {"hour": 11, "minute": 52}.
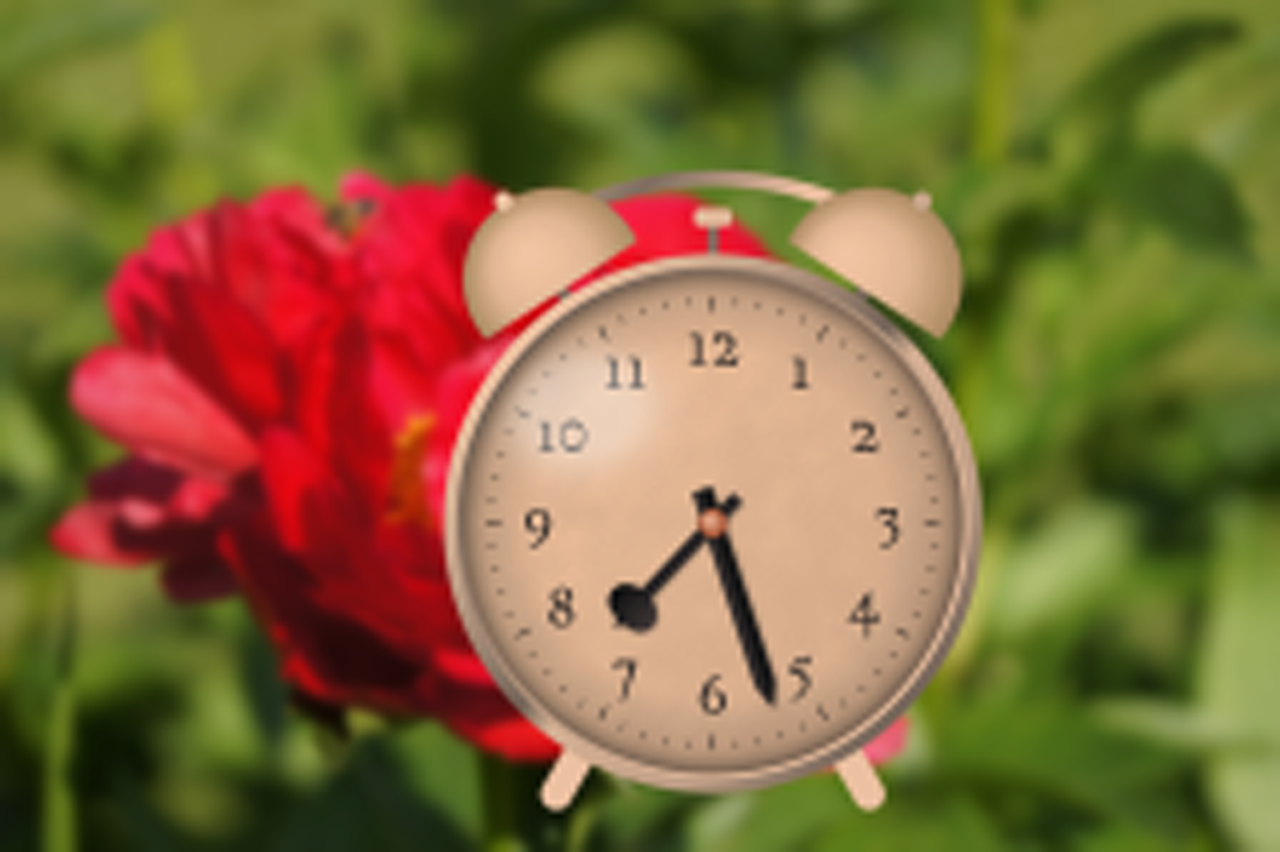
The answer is {"hour": 7, "minute": 27}
